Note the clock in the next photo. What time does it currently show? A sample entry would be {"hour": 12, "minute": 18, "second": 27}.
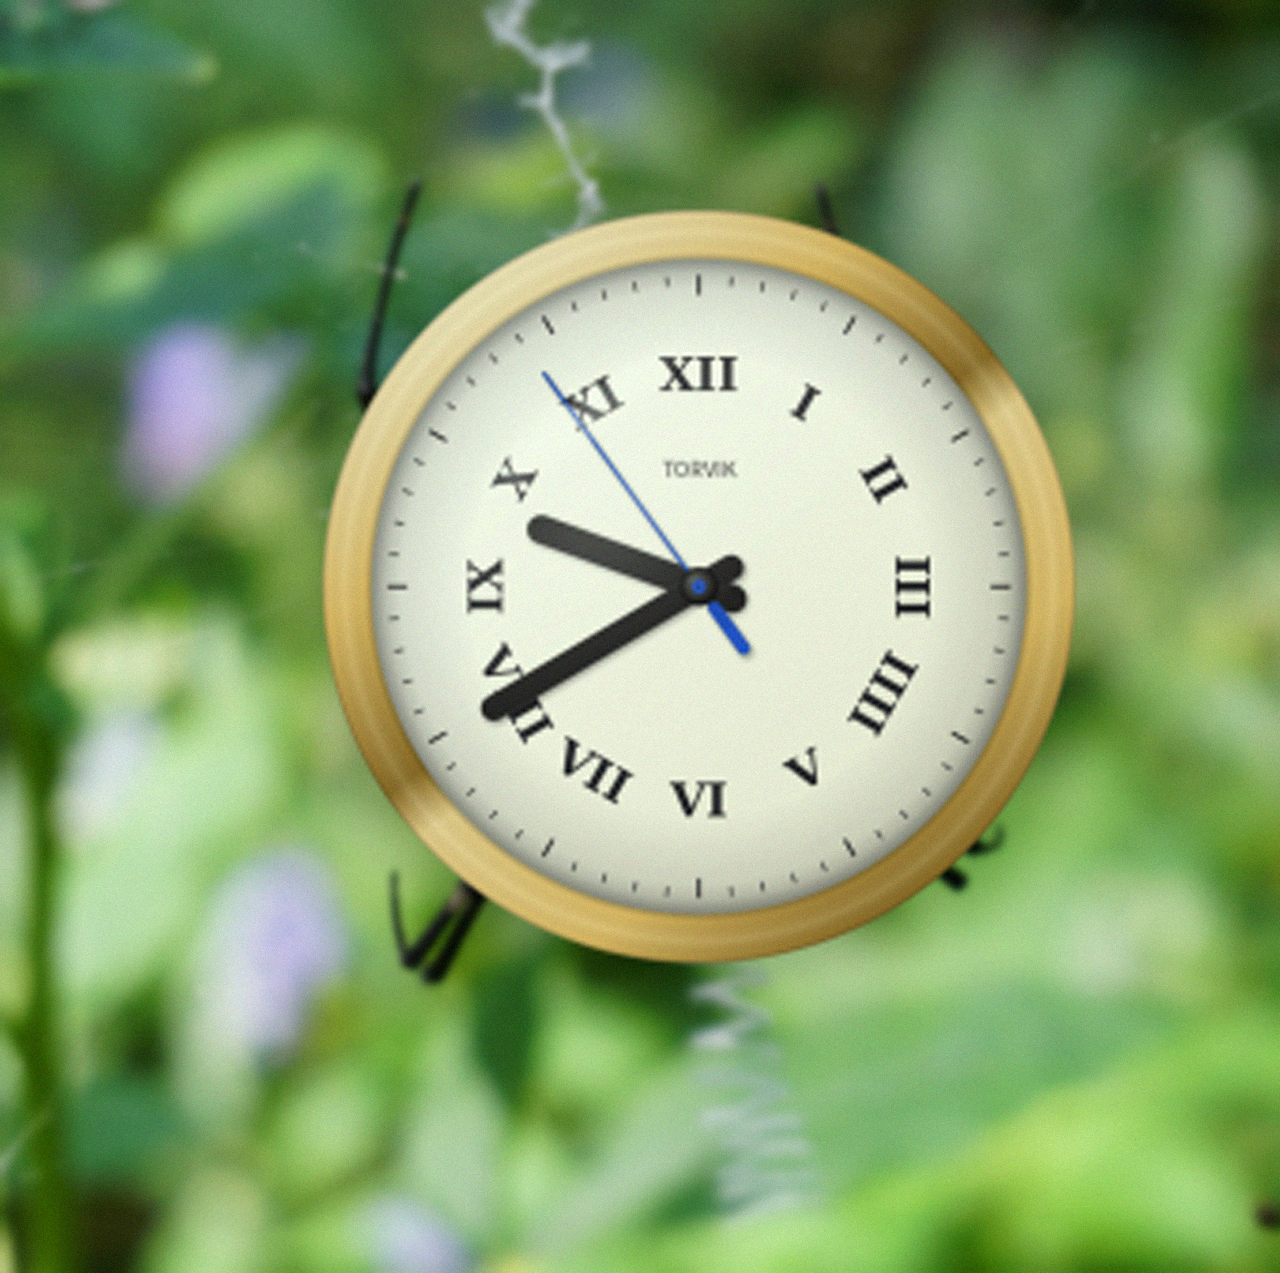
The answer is {"hour": 9, "minute": 39, "second": 54}
